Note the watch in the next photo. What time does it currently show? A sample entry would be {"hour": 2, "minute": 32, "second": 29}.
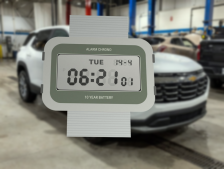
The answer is {"hour": 6, "minute": 21, "second": 1}
